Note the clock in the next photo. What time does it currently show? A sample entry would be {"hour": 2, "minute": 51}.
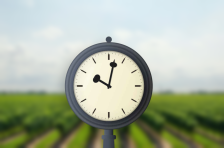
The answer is {"hour": 10, "minute": 2}
